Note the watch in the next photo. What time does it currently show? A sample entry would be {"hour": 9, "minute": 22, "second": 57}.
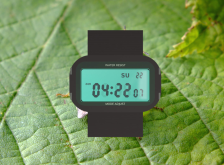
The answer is {"hour": 4, "minute": 22, "second": 7}
